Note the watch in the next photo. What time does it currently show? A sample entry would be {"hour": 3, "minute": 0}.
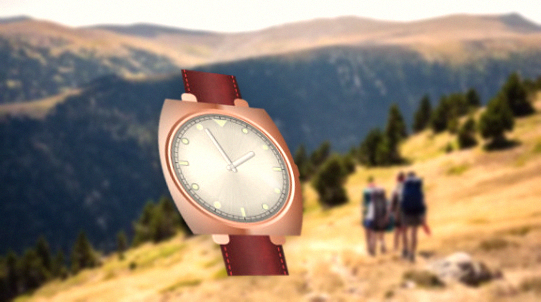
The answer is {"hour": 1, "minute": 56}
